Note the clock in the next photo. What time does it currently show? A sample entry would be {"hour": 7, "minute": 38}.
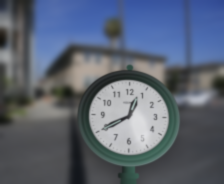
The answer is {"hour": 12, "minute": 40}
